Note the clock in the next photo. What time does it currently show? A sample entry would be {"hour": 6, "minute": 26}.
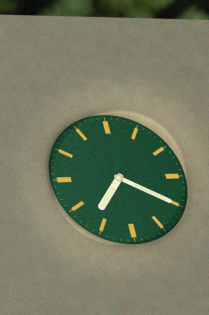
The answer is {"hour": 7, "minute": 20}
